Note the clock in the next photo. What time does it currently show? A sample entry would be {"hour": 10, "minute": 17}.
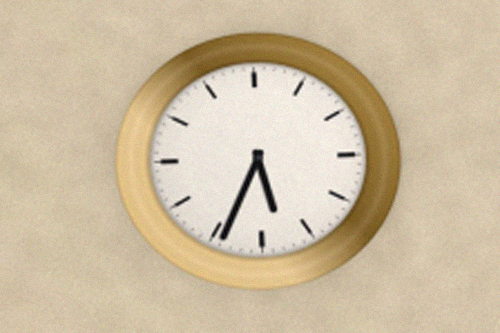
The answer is {"hour": 5, "minute": 34}
